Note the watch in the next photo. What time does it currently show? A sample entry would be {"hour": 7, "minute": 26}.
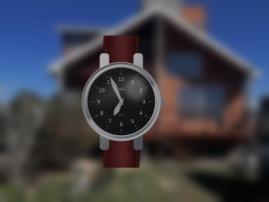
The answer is {"hour": 6, "minute": 56}
